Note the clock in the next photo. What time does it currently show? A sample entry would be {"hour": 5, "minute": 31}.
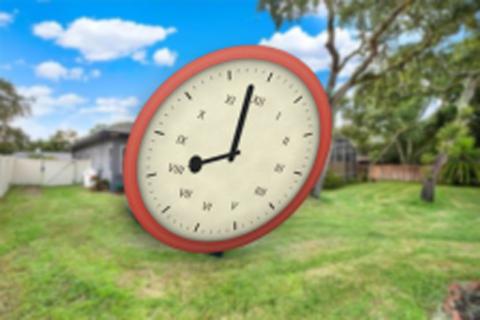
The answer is {"hour": 7, "minute": 58}
